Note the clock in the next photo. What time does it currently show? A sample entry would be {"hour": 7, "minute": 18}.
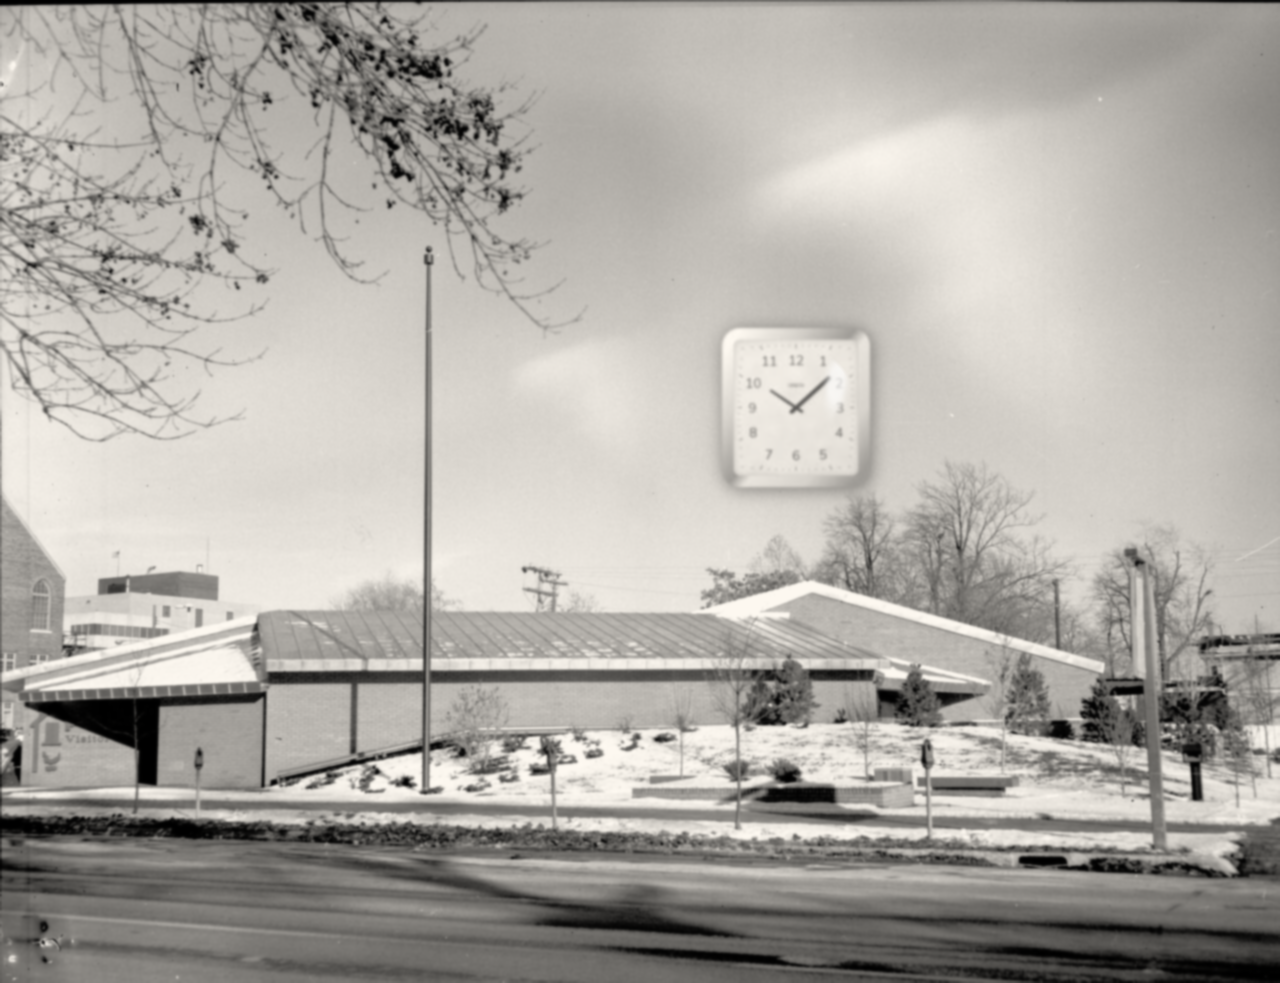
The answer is {"hour": 10, "minute": 8}
